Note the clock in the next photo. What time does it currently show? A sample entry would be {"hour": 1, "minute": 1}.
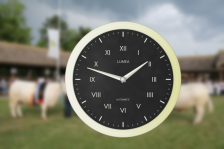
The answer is {"hour": 1, "minute": 48}
